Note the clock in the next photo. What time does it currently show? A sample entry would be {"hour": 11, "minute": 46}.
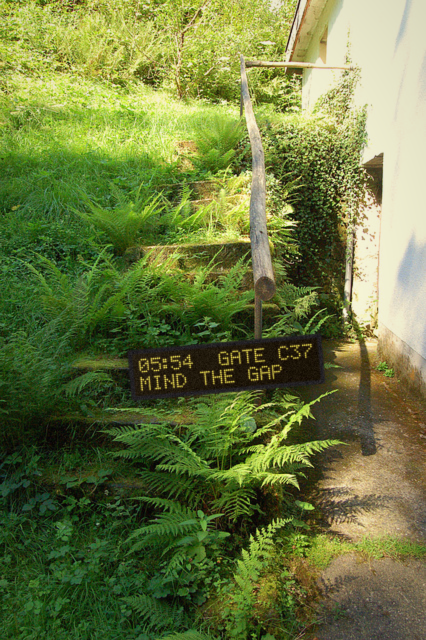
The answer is {"hour": 5, "minute": 54}
